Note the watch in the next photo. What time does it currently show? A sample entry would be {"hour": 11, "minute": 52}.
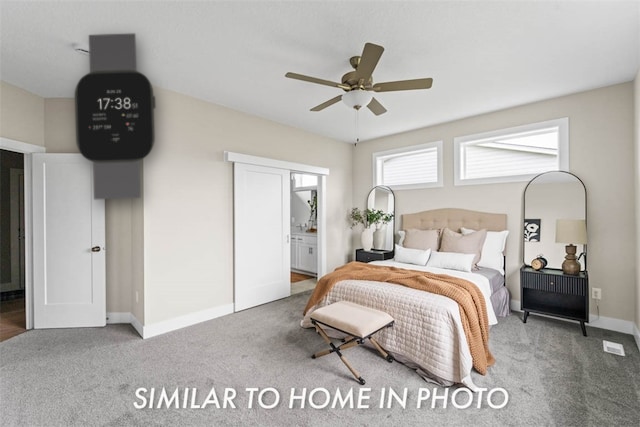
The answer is {"hour": 17, "minute": 38}
